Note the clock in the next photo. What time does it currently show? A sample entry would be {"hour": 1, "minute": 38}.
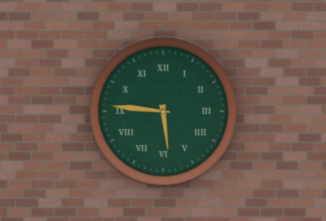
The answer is {"hour": 5, "minute": 46}
